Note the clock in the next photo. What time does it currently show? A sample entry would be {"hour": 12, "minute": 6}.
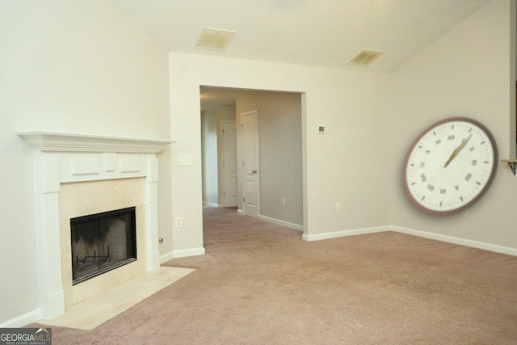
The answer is {"hour": 1, "minute": 6}
